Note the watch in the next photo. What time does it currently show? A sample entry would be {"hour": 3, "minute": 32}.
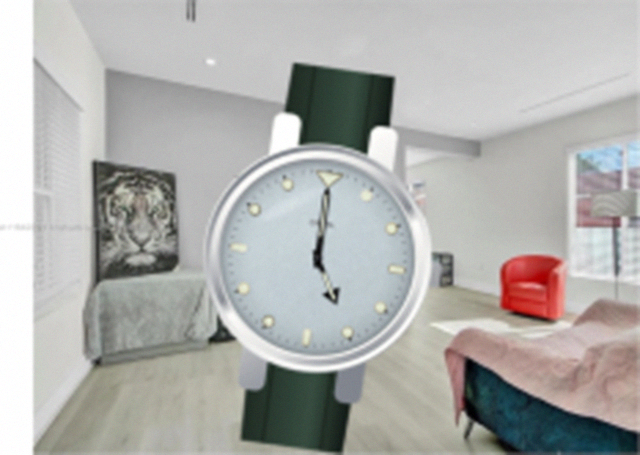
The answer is {"hour": 5, "minute": 0}
